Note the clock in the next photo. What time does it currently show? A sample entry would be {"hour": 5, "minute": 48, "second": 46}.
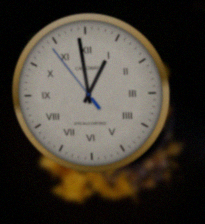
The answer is {"hour": 12, "minute": 58, "second": 54}
